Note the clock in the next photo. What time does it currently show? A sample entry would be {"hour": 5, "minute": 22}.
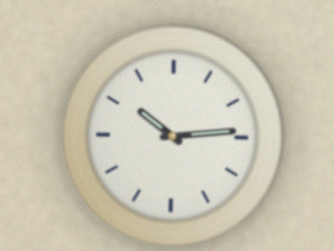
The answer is {"hour": 10, "minute": 14}
